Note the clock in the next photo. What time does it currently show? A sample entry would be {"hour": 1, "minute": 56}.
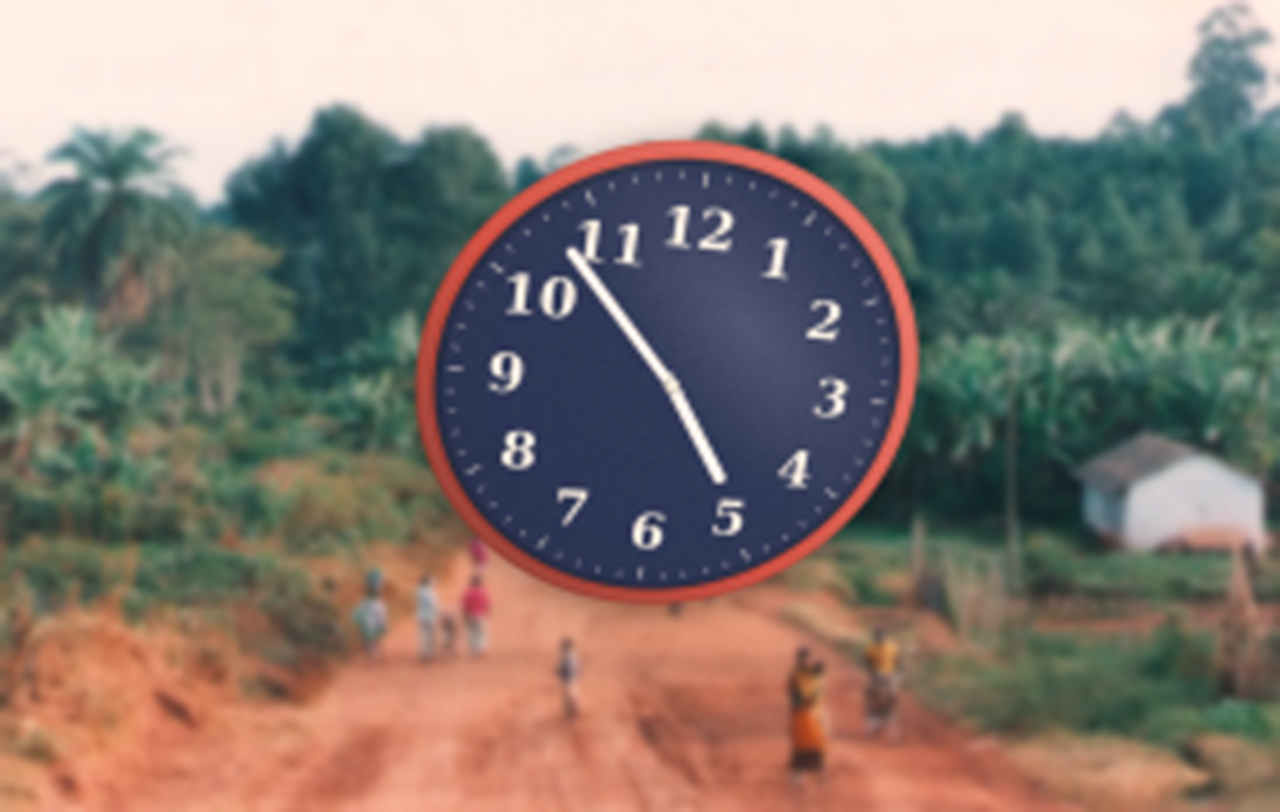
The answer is {"hour": 4, "minute": 53}
